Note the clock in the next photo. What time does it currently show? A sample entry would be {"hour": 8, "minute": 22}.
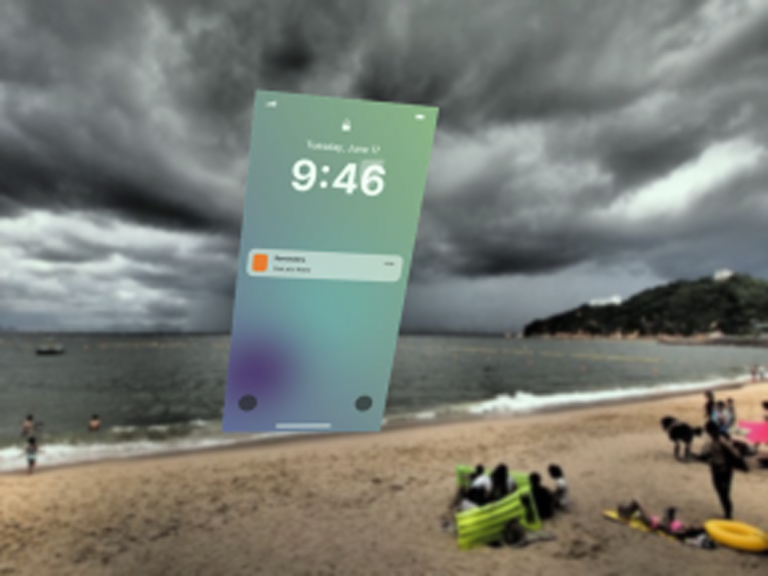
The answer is {"hour": 9, "minute": 46}
